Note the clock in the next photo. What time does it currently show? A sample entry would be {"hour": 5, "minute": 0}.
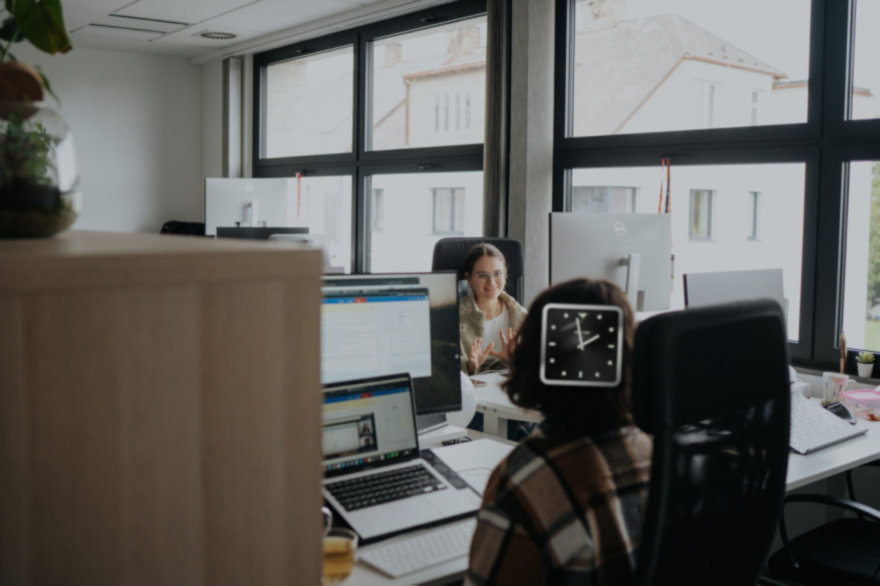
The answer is {"hour": 1, "minute": 58}
